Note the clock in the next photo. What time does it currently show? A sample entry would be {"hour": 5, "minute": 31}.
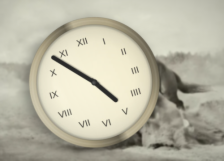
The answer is {"hour": 4, "minute": 53}
